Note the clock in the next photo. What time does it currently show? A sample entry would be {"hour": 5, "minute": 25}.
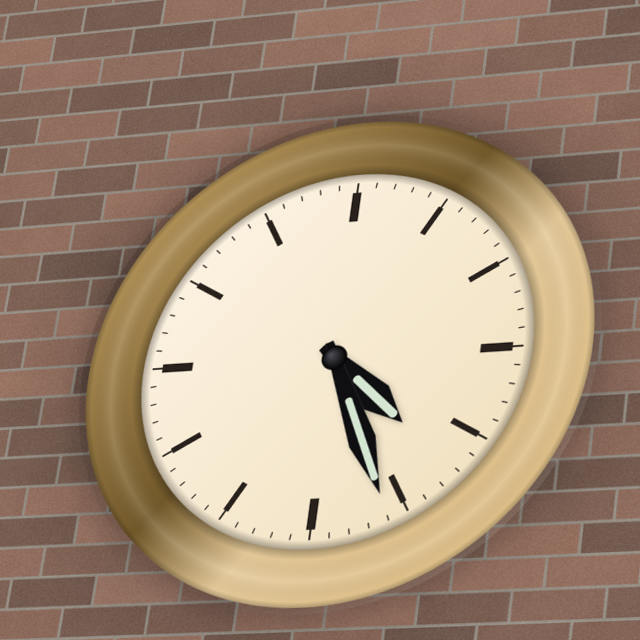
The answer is {"hour": 4, "minute": 26}
